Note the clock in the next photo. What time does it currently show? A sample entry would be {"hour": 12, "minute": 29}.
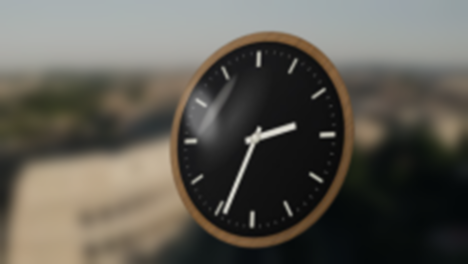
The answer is {"hour": 2, "minute": 34}
